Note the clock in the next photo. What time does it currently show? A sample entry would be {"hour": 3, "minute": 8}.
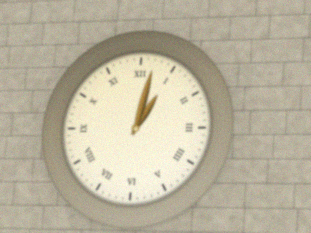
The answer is {"hour": 1, "minute": 2}
